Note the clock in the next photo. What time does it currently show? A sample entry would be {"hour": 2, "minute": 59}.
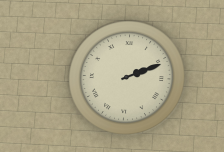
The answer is {"hour": 2, "minute": 11}
